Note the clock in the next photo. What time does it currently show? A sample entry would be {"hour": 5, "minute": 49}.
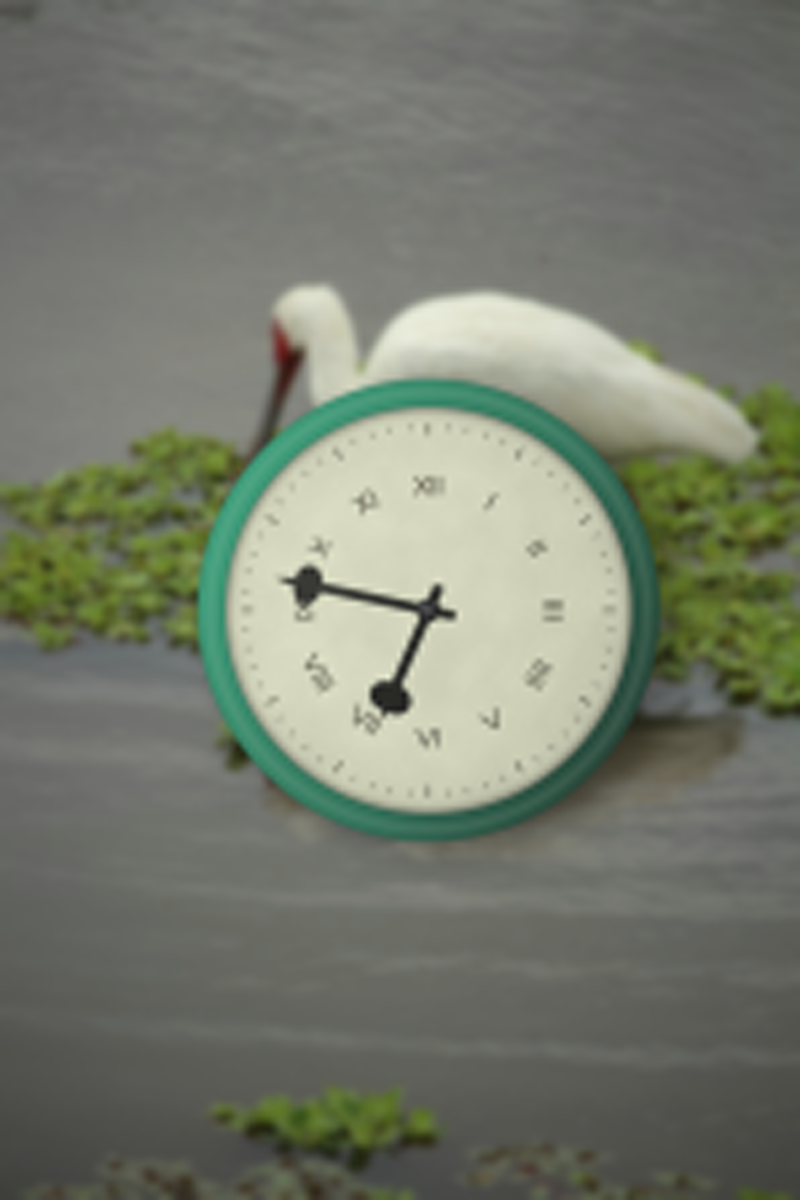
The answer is {"hour": 6, "minute": 47}
